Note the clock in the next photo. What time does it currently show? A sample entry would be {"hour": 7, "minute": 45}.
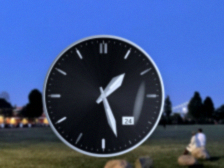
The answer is {"hour": 1, "minute": 27}
